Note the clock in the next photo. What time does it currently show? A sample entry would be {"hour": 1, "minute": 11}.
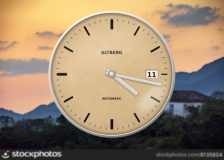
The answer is {"hour": 4, "minute": 17}
